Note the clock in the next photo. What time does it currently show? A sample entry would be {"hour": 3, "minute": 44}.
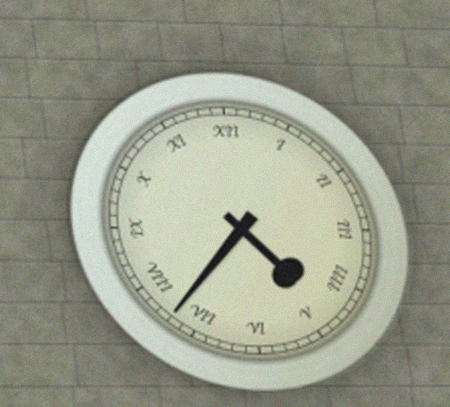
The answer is {"hour": 4, "minute": 37}
